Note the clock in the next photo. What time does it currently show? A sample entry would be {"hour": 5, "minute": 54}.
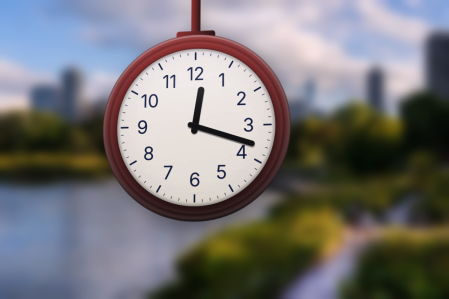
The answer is {"hour": 12, "minute": 18}
